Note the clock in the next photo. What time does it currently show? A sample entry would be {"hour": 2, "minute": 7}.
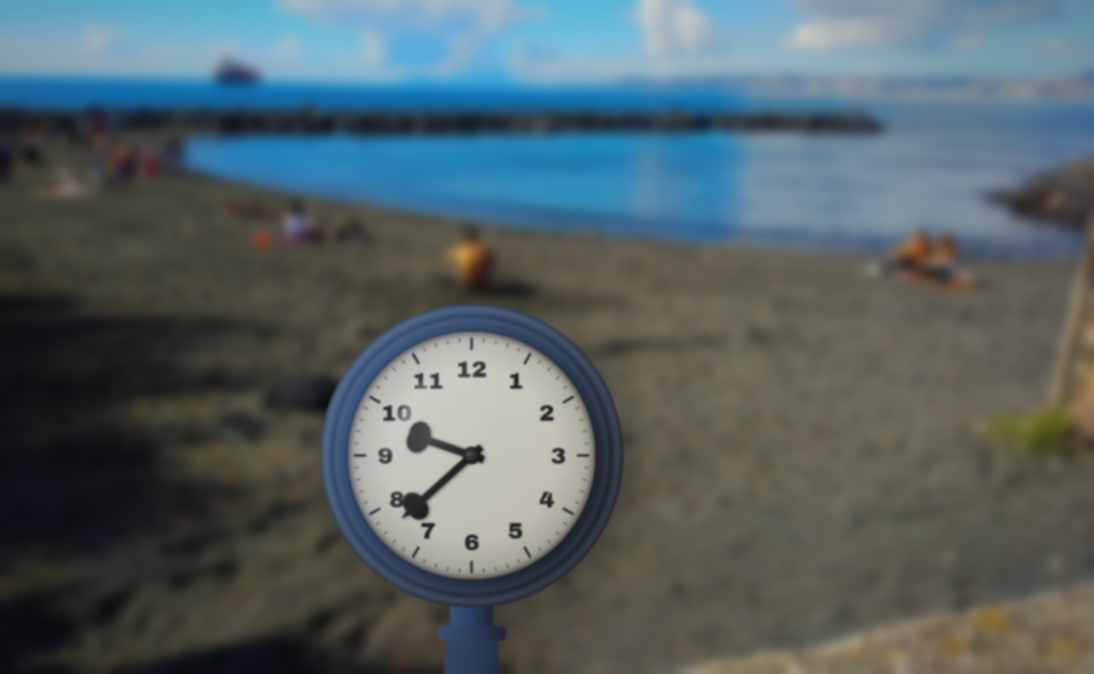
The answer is {"hour": 9, "minute": 38}
